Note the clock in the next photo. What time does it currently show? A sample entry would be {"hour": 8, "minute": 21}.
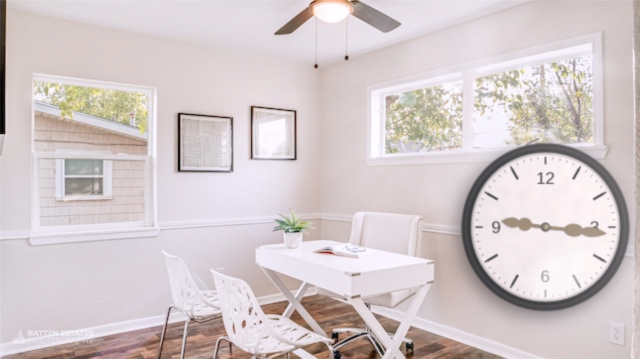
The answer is {"hour": 9, "minute": 16}
